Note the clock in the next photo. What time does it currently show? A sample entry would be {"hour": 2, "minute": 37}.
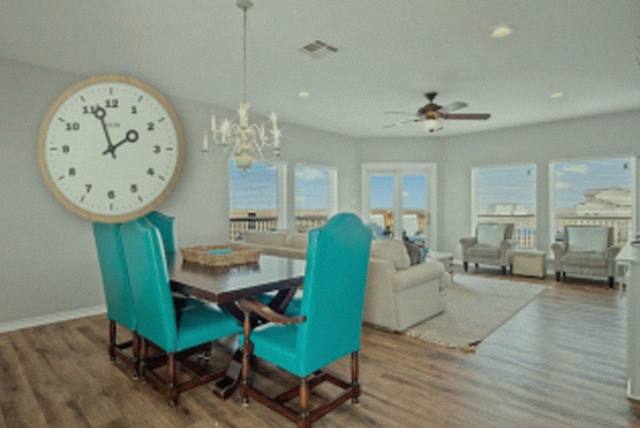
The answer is {"hour": 1, "minute": 57}
